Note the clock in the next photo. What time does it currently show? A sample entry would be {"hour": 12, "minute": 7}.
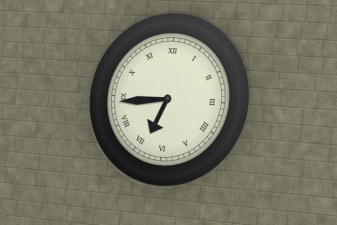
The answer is {"hour": 6, "minute": 44}
